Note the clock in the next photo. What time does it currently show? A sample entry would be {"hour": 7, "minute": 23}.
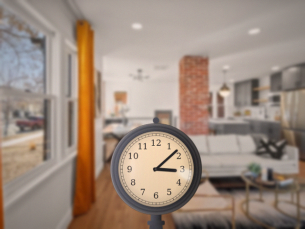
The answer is {"hour": 3, "minute": 8}
